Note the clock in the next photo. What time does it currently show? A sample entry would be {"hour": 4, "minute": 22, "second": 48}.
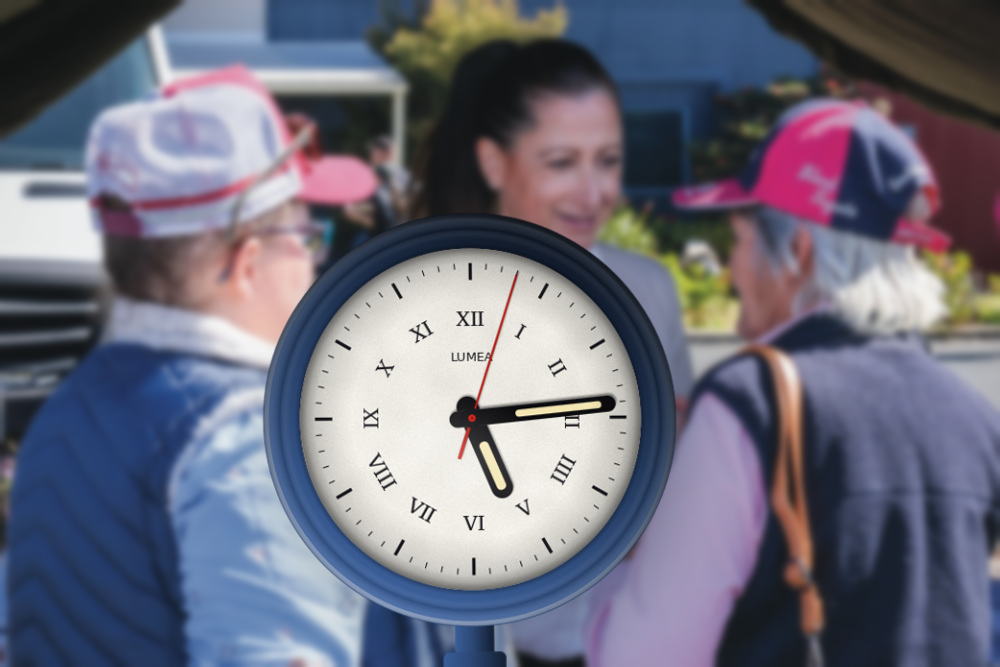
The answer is {"hour": 5, "minute": 14, "second": 3}
